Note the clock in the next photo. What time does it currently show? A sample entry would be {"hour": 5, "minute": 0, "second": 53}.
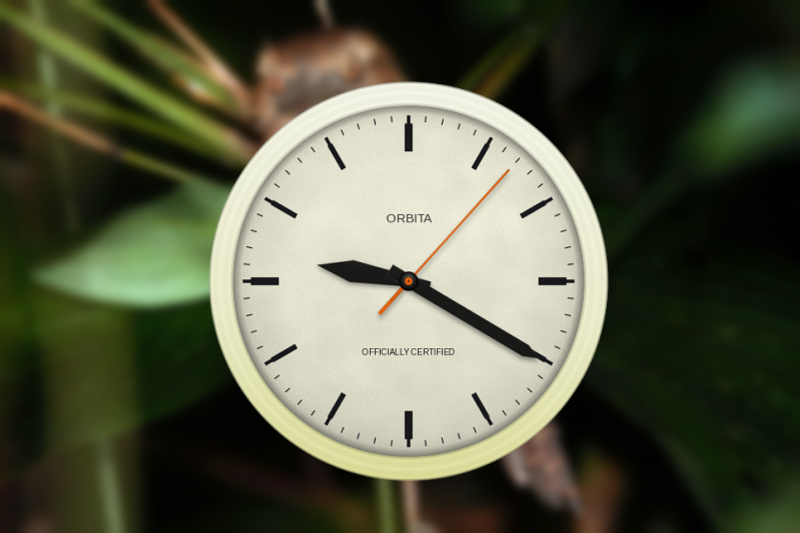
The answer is {"hour": 9, "minute": 20, "second": 7}
